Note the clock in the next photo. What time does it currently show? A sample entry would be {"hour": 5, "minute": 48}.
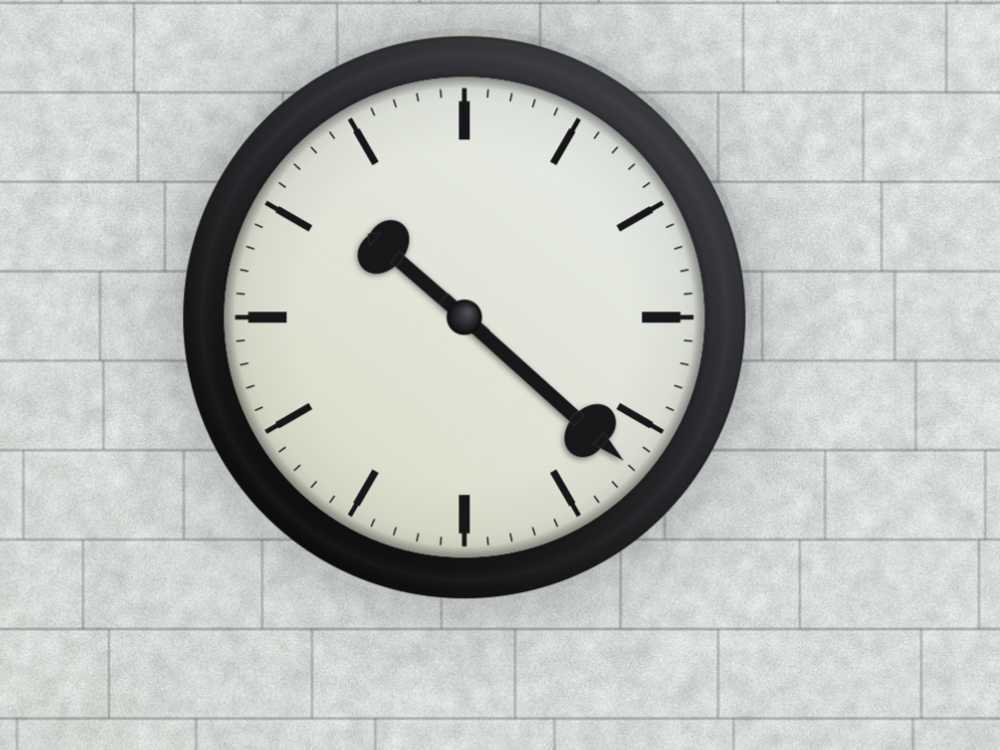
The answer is {"hour": 10, "minute": 22}
